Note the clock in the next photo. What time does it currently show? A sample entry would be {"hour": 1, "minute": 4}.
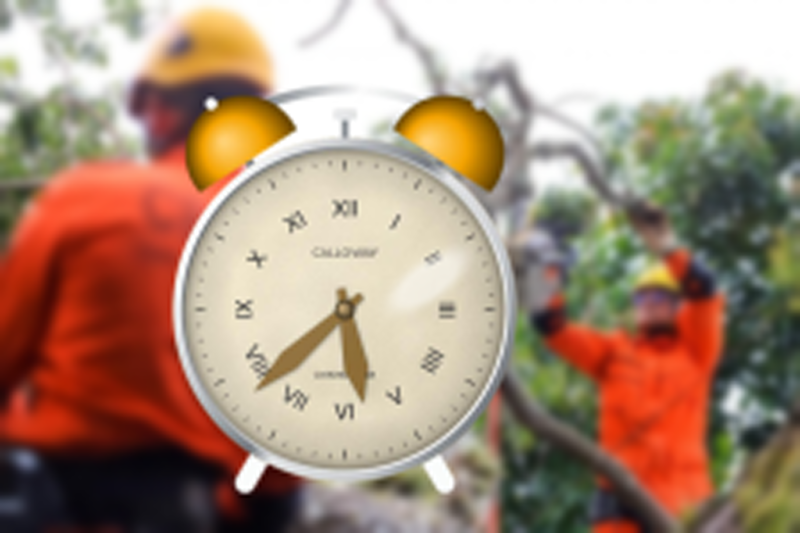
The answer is {"hour": 5, "minute": 38}
